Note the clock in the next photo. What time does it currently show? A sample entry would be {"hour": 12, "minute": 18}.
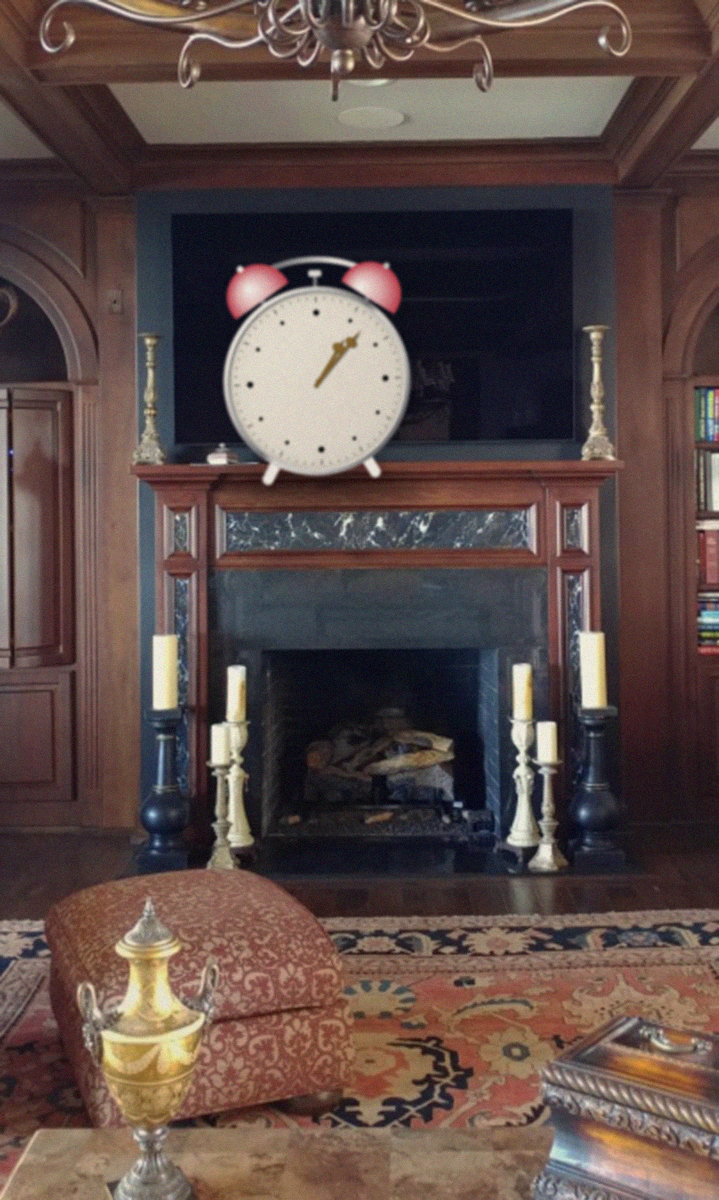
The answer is {"hour": 1, "minute": 7}
